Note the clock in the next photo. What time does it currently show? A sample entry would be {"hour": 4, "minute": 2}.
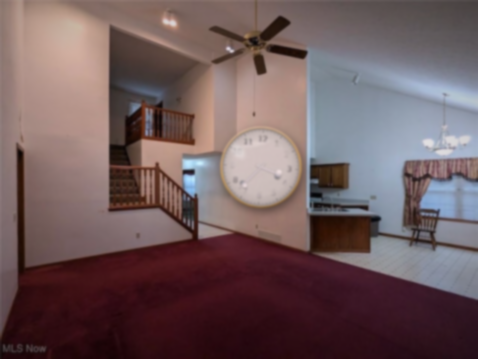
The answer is {"hour": 3, "minute": 37}
